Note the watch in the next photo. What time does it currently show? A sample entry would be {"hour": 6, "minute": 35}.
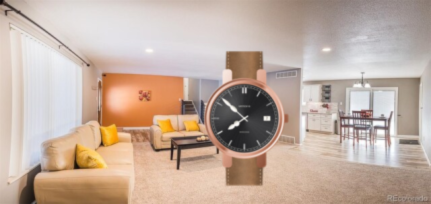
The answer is {"hour": 7, "minute": 52}
